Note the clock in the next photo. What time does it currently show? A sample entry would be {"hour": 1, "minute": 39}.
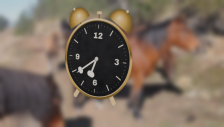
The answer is {"hour": 6, "minute": 39}
